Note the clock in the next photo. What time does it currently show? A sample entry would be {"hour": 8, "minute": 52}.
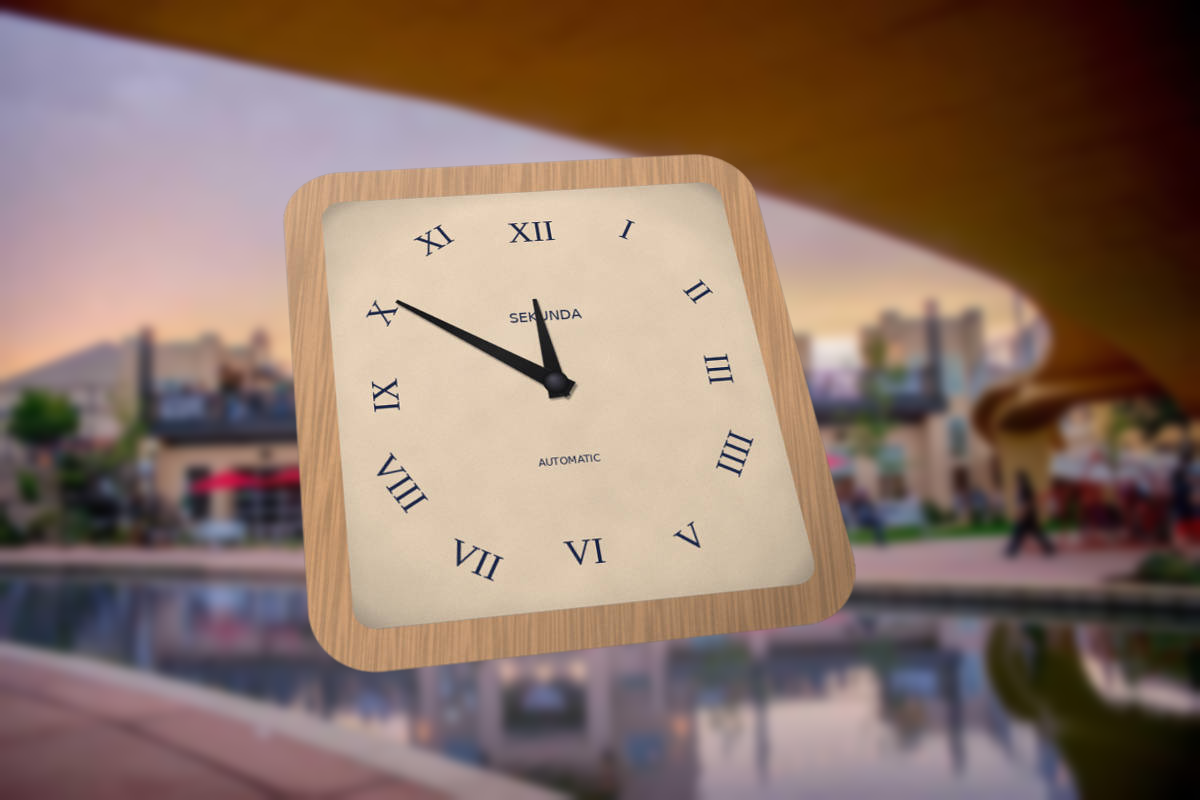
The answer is {"hour": 11, "minute": 51}
